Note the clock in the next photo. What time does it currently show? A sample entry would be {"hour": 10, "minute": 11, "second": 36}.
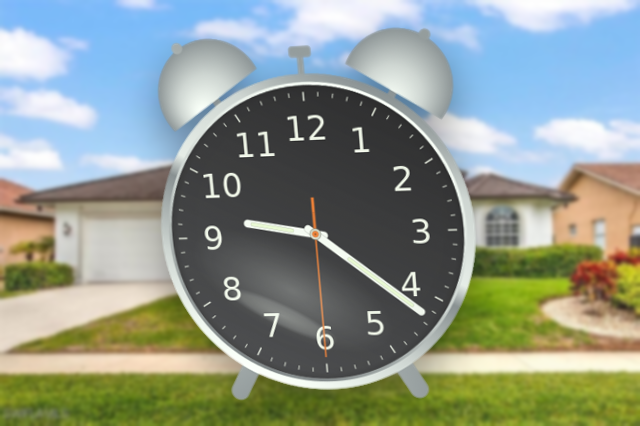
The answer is {"hour": 9, "minute": 21, "second": 30}
